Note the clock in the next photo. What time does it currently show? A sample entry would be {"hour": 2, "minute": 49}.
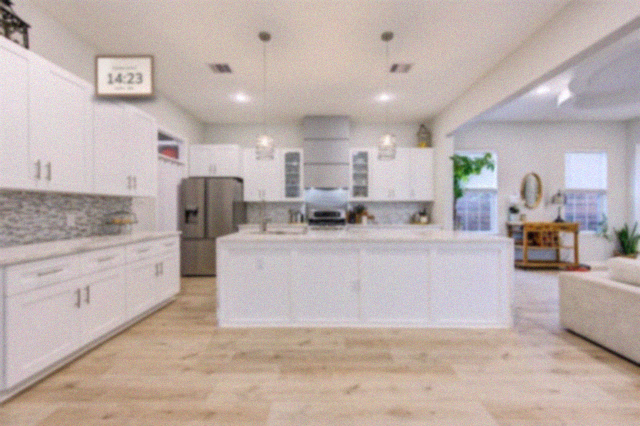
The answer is {"hour": 14, "minute": 23}
